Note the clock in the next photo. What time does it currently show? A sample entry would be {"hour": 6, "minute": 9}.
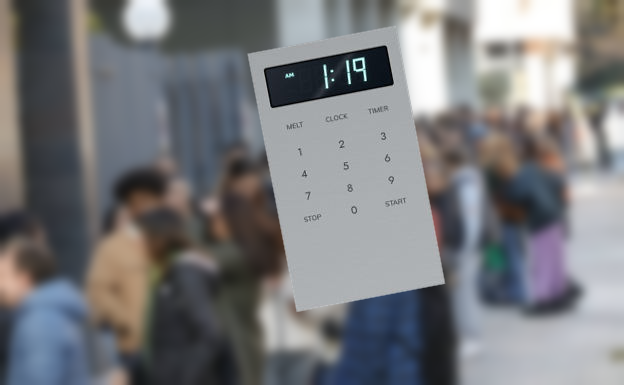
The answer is {"hour": 1, "minute": 19}
